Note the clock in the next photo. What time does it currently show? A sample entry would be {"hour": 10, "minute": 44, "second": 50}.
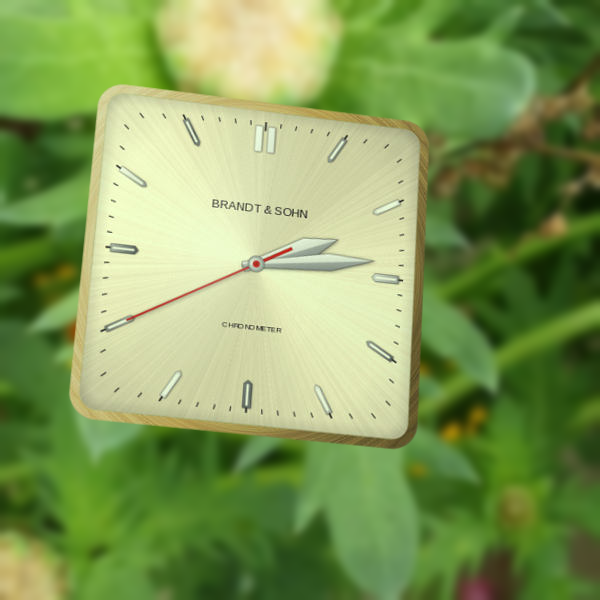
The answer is {"hour": 2, "minute": 13, "second": 40}
